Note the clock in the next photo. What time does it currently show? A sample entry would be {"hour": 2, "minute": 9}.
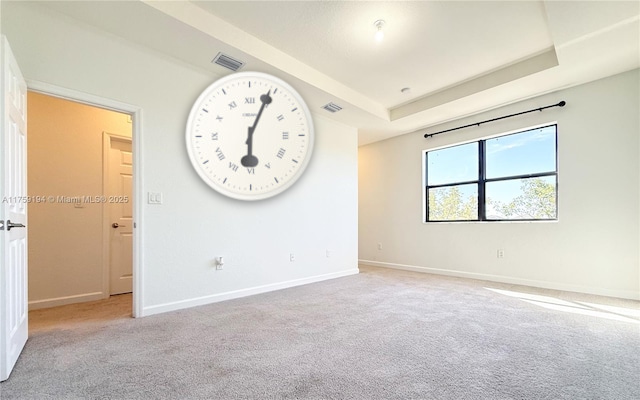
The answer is {"hour": 6, "minute": 4}
